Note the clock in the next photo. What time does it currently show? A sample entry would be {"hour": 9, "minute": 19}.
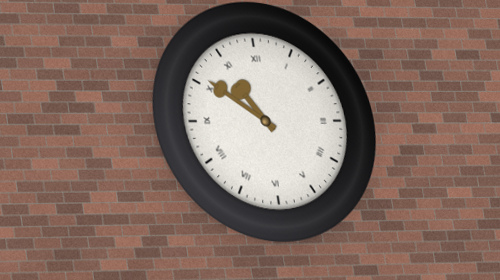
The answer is {"hour": 10, "minute": 51}
